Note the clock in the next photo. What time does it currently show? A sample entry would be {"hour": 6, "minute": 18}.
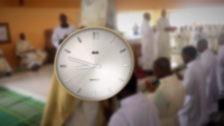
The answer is {"hour": 8, "minute": 48}
